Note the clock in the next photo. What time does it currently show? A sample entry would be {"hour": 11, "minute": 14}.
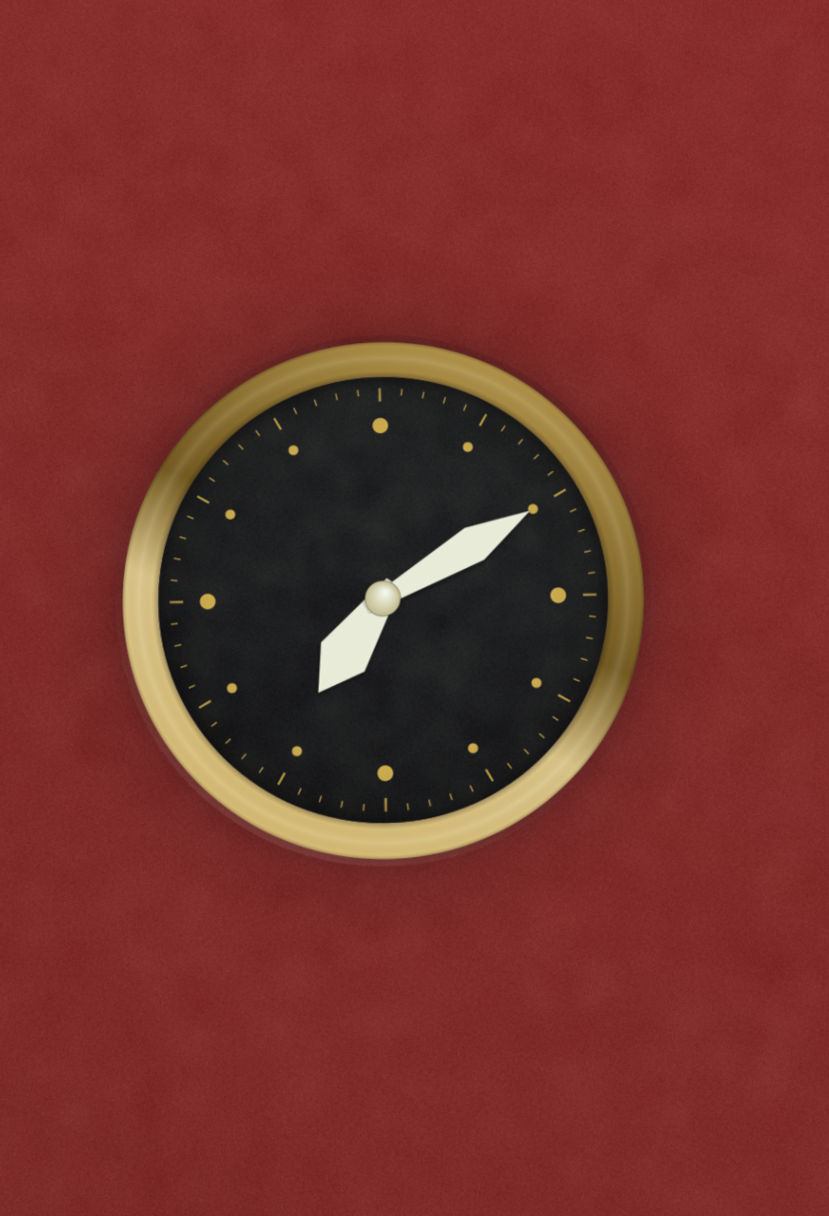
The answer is {"hour": 7, "minute": 10}
